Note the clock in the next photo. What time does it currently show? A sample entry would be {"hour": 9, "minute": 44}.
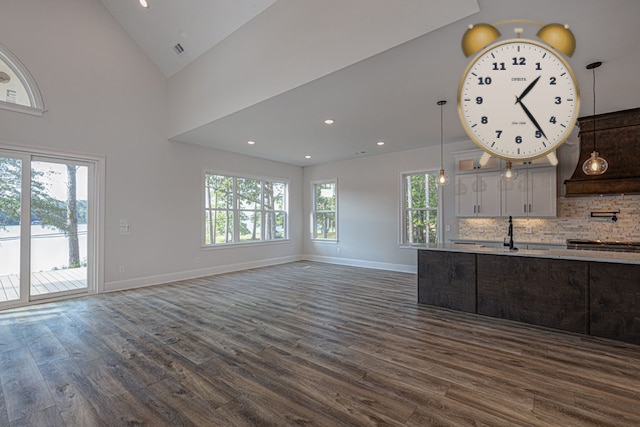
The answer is {"hour": 1, "minute": 24}
